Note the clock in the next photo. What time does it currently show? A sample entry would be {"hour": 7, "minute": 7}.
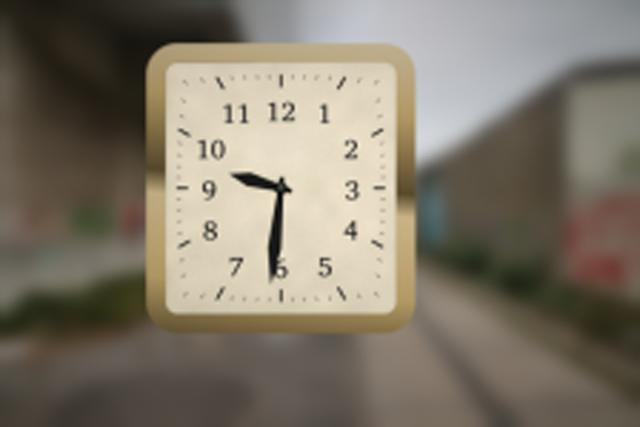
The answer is {"hour": 9, "minute": 31}
